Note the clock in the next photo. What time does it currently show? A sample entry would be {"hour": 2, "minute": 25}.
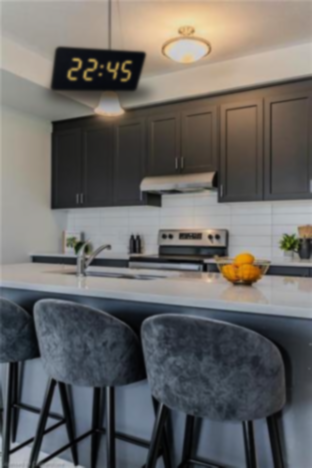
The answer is {"hour": 22, "minute": 45}
